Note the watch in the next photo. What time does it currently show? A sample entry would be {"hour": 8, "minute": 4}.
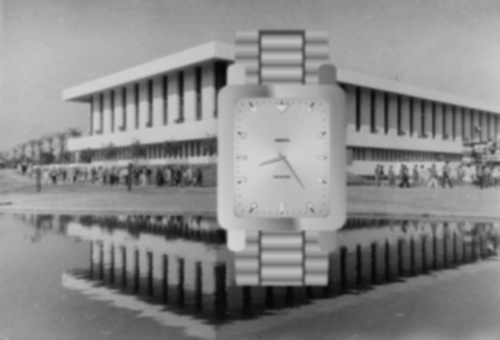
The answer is {"hour": 8, "minute": 24}
